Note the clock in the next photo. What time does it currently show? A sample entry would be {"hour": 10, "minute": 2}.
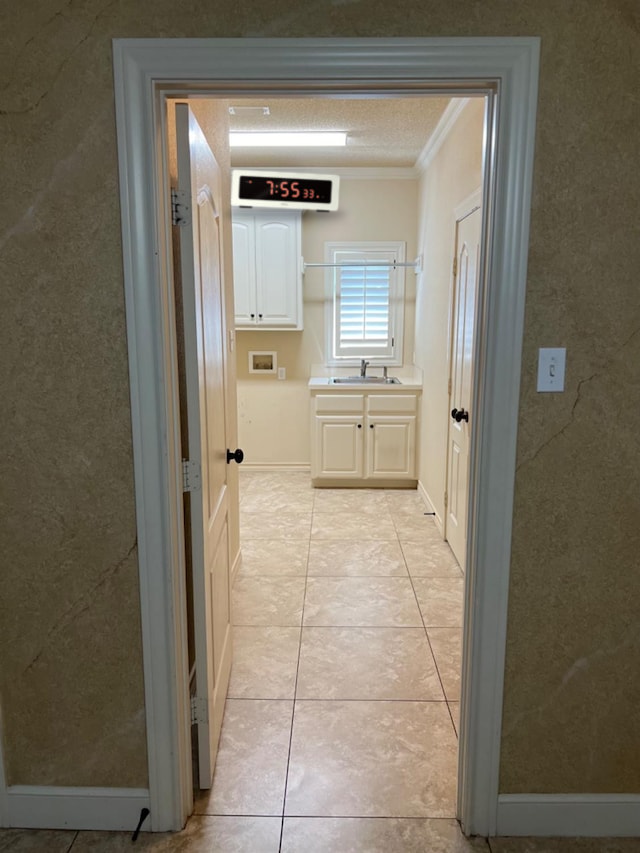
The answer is {"hour": 7, "minute": 55}
